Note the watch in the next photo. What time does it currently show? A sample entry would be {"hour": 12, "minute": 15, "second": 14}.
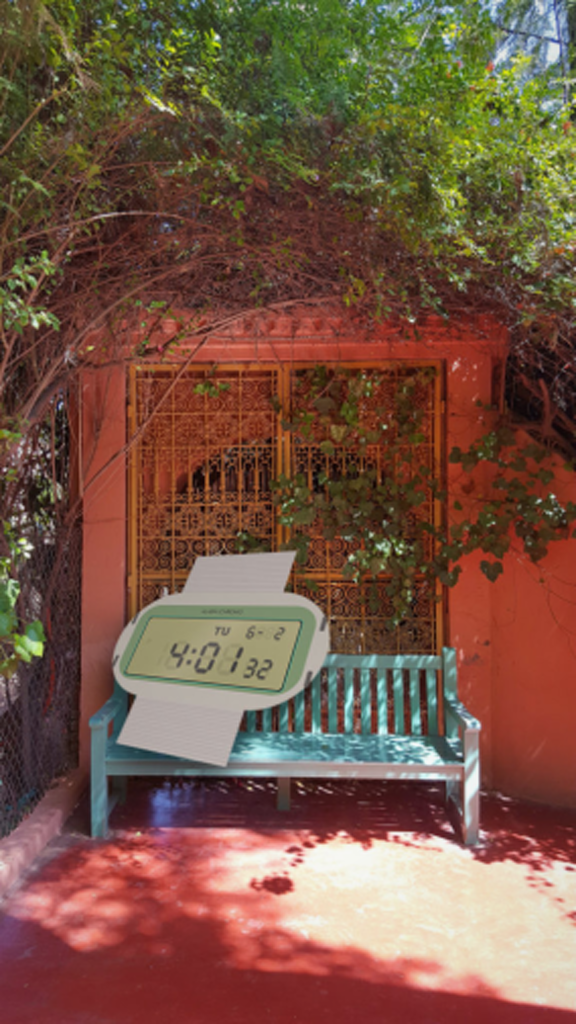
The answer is {"hour": 4, "minute": 1, "second": 32}
